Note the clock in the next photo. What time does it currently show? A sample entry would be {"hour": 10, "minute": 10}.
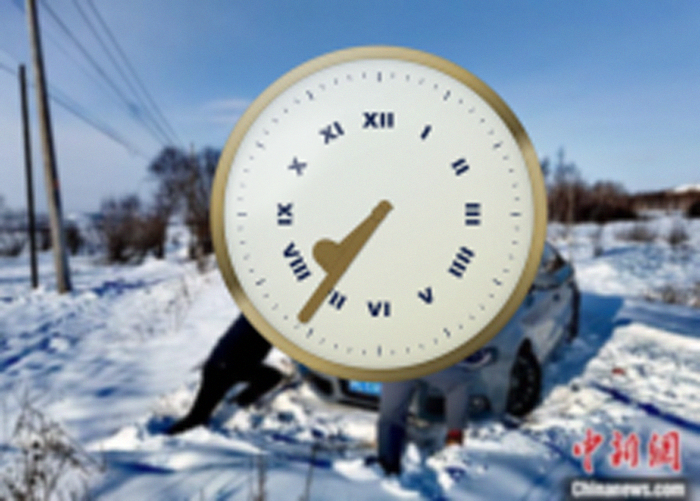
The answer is {"hour": 7, "minute": 36}
